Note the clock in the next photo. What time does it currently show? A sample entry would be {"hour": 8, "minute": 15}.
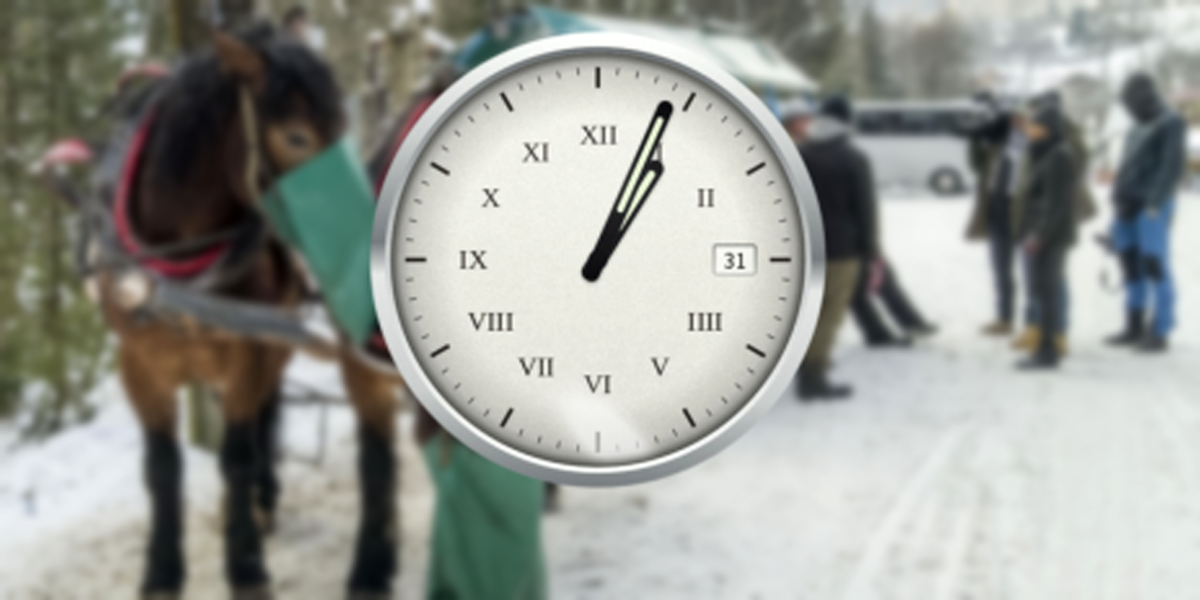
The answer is {"hour": 1, "minute": 4}
